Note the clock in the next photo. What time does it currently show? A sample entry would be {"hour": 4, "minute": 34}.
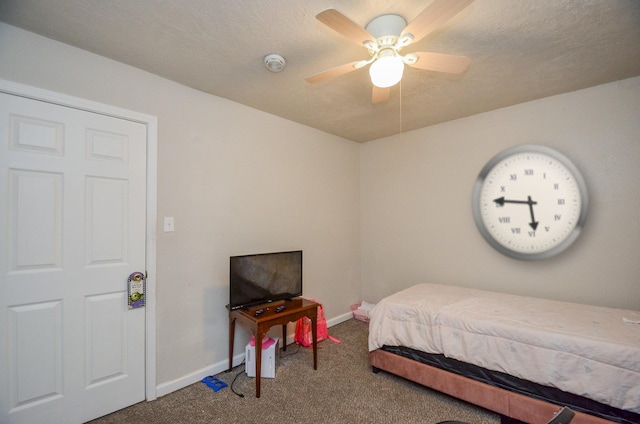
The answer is {"hour": 5, "minute": 46}
